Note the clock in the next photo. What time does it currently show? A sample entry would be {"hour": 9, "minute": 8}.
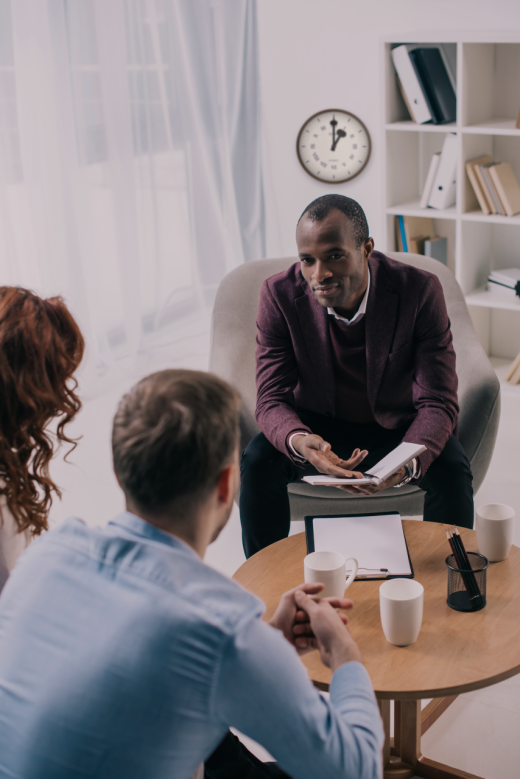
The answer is {"hour": 1, "minute": 0}
